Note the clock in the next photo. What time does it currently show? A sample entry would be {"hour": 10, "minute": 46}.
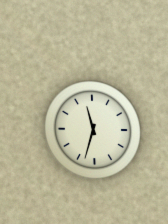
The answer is {"hour": 11, "minute": 33}
